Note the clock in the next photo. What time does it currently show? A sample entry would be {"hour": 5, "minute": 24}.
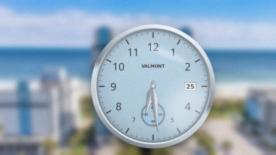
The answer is {"hour": 6, "minute": 29}
